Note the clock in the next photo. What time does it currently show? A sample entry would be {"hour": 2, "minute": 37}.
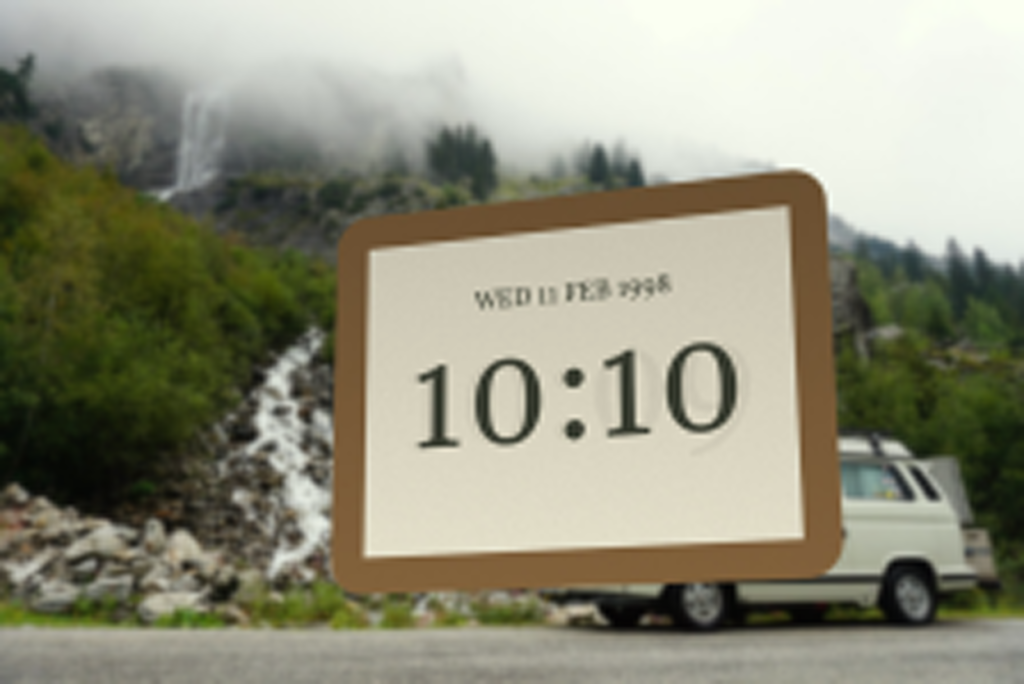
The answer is {"hour": 10, "minute": 10}
